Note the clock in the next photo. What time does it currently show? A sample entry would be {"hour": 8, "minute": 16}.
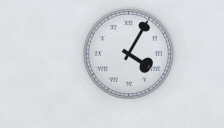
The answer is {"hour": 4, "minute": 5}
